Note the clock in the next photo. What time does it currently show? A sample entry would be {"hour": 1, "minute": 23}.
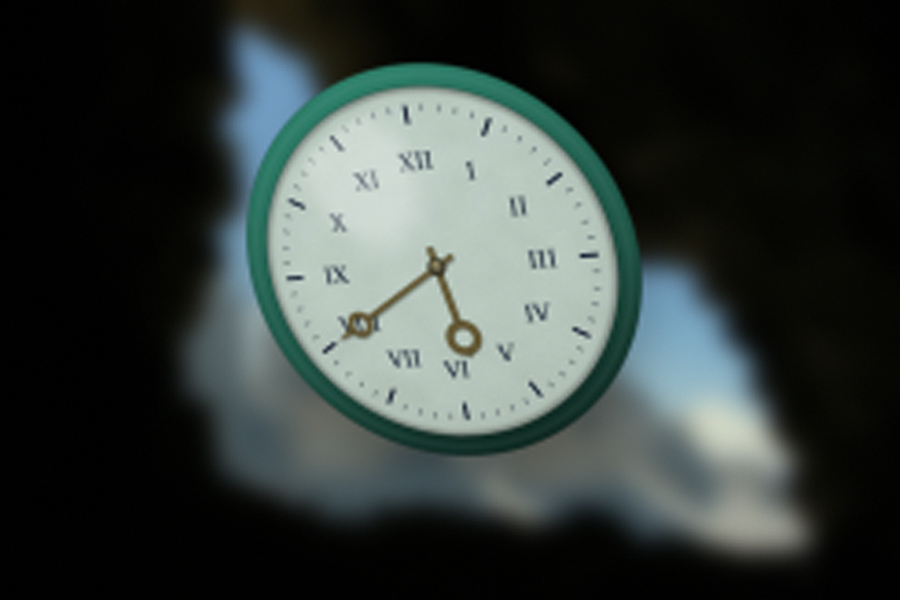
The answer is {"hour": 5, "minute": 40}
